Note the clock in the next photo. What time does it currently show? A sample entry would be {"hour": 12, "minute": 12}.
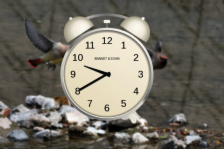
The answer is {"hour": 9, "minute": 40}
